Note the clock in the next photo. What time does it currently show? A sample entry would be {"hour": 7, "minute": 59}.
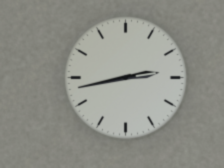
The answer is {"hour": 2, "minute": 43}
